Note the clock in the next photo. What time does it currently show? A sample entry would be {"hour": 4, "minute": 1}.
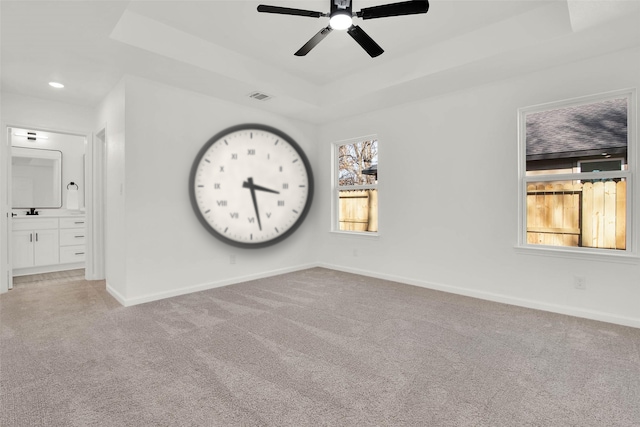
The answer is {"hour": 3, "minute": 28}
